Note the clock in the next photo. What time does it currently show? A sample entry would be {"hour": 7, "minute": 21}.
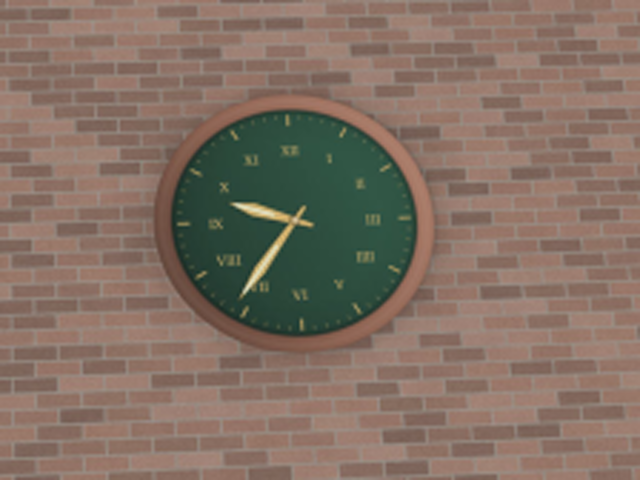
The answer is {"hour": 9, "minute": 36}
